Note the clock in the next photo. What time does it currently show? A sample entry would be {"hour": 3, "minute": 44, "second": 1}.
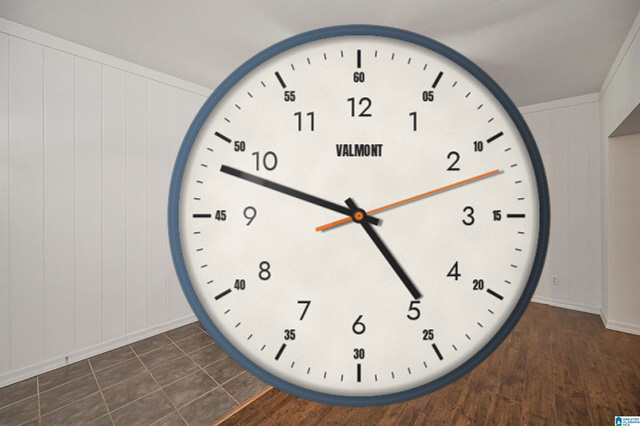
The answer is {"hour": 4, "minute": 48, "second": 12}
